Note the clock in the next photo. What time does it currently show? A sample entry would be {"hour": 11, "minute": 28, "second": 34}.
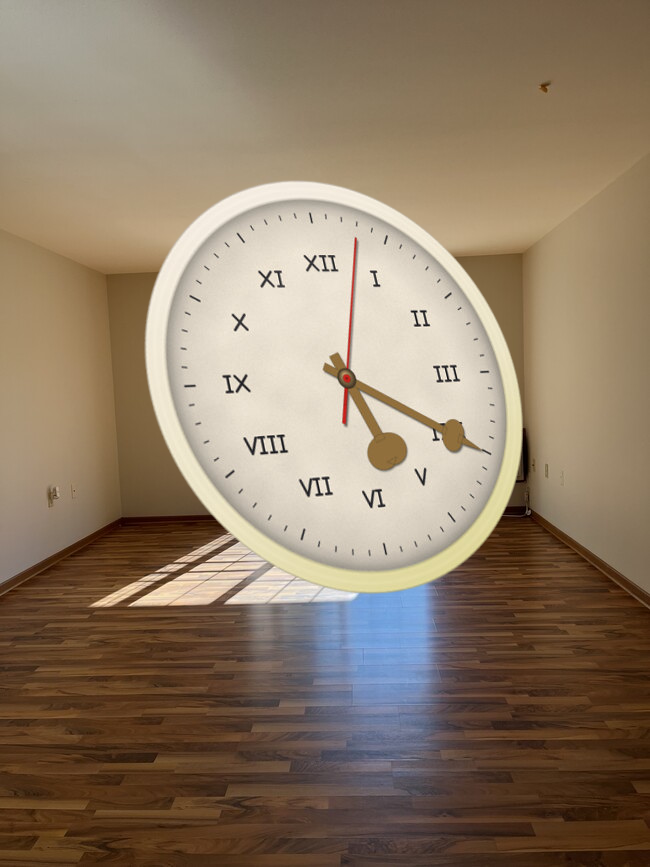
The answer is {"hour": 5, "minute": 20, "second": 3}
